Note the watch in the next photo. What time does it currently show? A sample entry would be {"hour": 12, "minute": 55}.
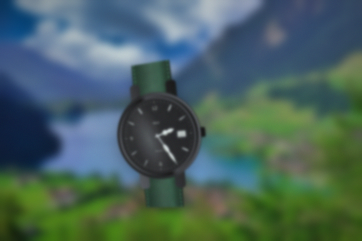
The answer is {"hour": 2, "minute": 25}
